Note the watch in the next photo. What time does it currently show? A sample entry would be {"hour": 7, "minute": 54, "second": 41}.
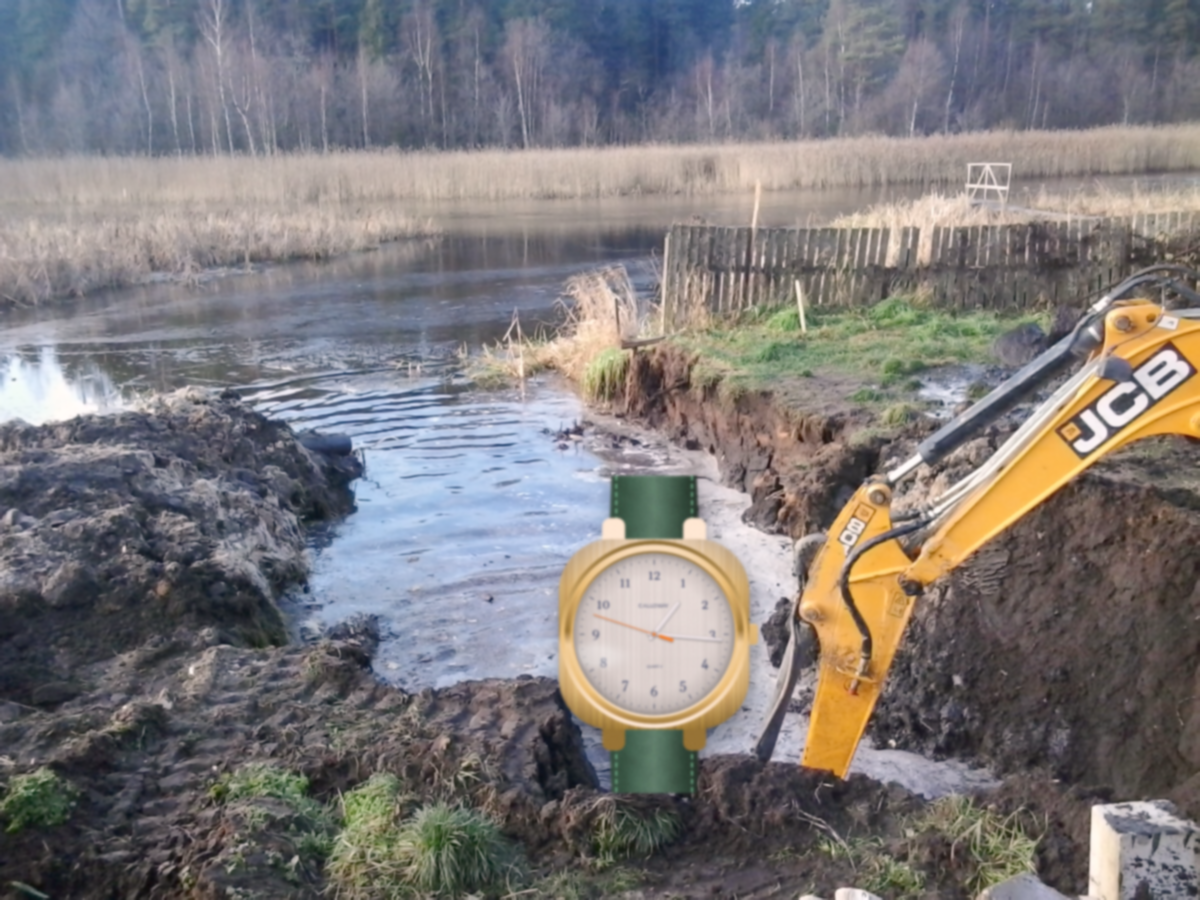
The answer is {"hour": 1, "minute": 15, "second": 48}
